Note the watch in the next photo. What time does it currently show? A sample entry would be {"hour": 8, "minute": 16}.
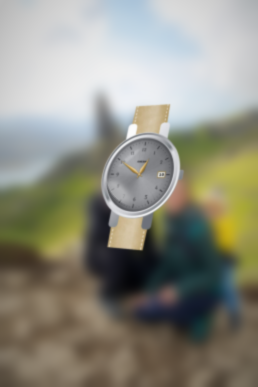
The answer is {"hour": 12, "minute": 50}
